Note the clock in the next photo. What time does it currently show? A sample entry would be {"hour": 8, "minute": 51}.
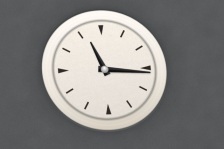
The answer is {"hour": 11, "minute": 16}
